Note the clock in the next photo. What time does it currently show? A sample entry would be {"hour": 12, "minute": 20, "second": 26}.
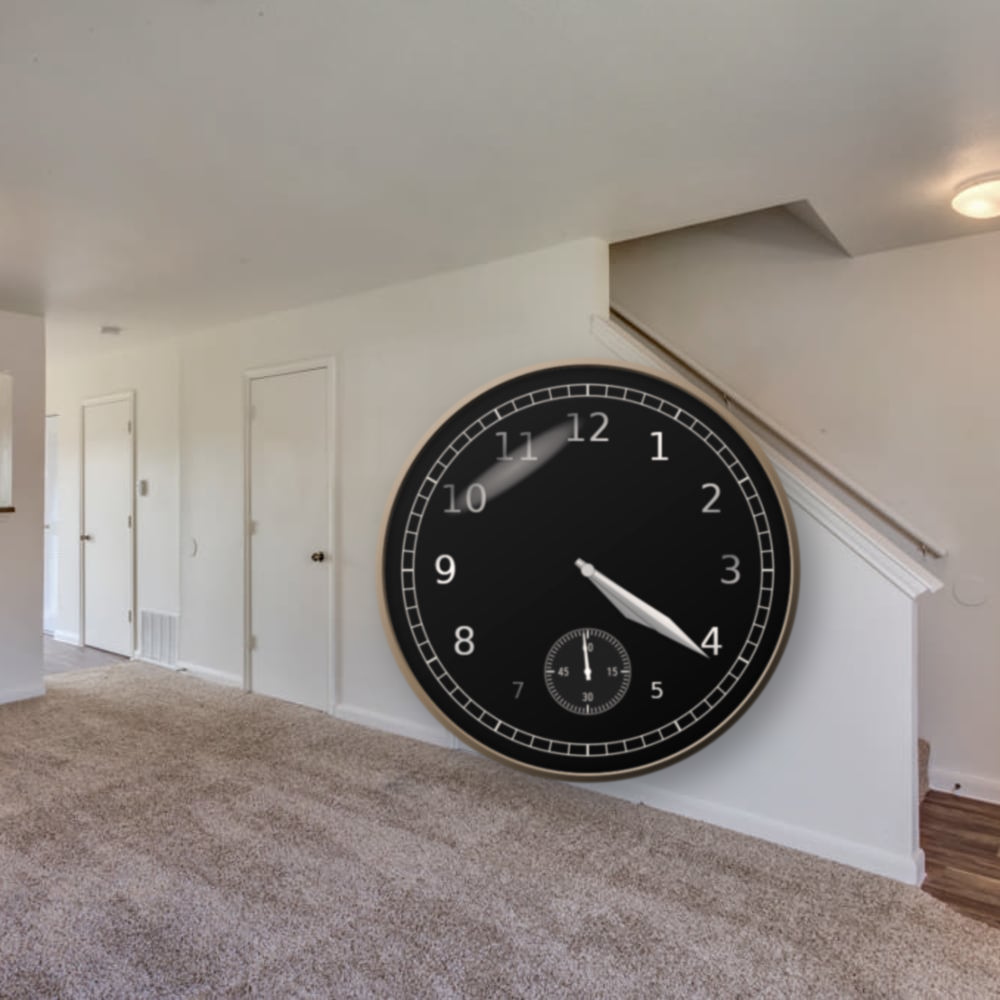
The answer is {"hour": 4, "minute": 20, "second": 59}
